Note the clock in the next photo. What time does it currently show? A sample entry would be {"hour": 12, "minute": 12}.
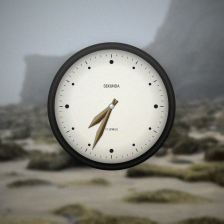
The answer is {"hour": 7, "minute": 34}
